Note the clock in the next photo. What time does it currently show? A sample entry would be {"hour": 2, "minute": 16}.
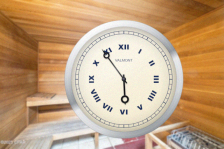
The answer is {"hour": 5, "minute": 54}
